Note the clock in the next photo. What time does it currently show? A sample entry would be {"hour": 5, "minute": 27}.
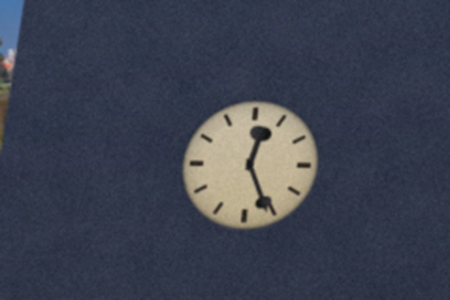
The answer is {"hour": 12, "minute": 26}
